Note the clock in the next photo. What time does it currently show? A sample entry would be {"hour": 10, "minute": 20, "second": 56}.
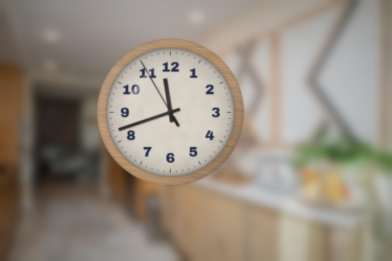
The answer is {"hour": 11, "minute": 41, "second": 55}
